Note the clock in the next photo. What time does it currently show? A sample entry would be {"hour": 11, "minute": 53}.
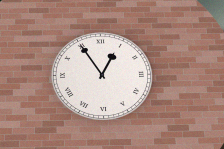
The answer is {"hour": 12, "minute": 55}
